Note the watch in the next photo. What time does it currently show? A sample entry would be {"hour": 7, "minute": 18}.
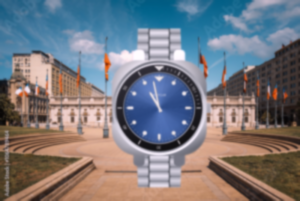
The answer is {"hour": 10, "minute": 58}
